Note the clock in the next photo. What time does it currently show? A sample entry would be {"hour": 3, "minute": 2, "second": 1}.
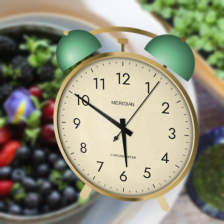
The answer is {"hour": 5, "minute": 50, "second": 6}
